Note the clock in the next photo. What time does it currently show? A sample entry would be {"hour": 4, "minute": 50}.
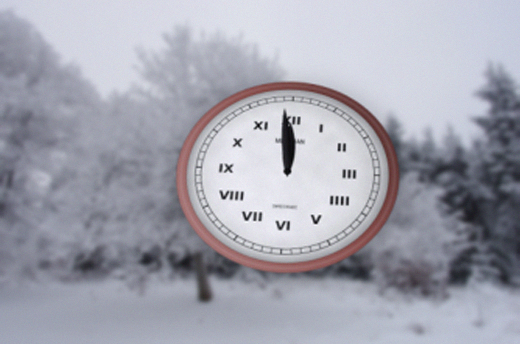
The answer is {"hour": 11, "minute": 59}
